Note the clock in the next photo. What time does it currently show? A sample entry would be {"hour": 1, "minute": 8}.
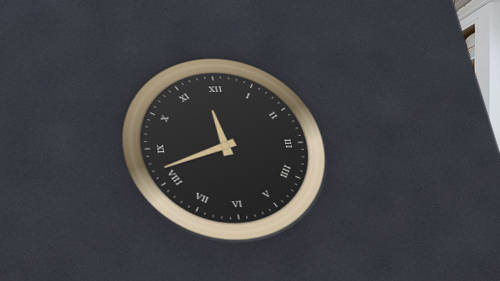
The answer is {"hour": 11, "minute": 42}
